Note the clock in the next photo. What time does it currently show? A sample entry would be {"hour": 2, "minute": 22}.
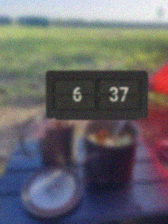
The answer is {"hour": 6, "minute": 37}
